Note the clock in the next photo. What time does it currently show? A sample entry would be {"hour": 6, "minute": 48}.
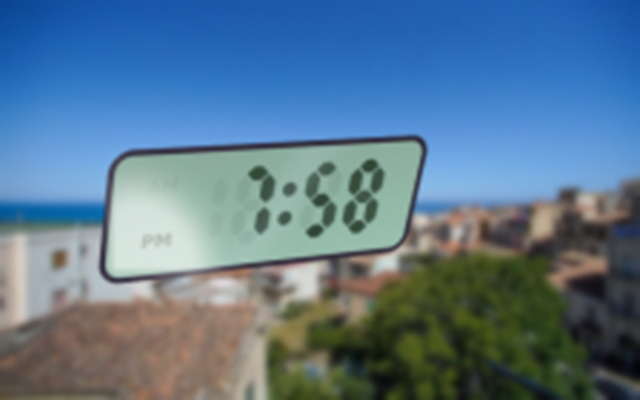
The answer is {"hour": 7, "minute": 58}
